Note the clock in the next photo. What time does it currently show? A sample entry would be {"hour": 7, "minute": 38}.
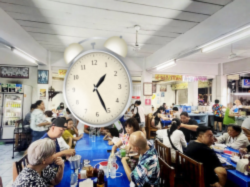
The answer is {"hour": 1, "minute": 26}
